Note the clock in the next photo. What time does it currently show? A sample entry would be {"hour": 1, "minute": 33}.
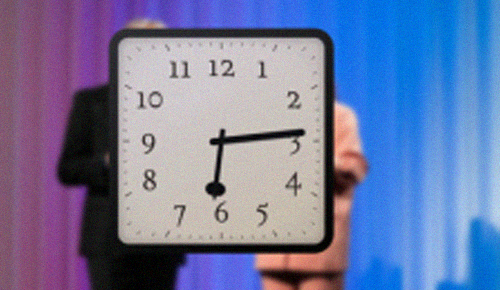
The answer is {"hour": 6, "minute": 14}
